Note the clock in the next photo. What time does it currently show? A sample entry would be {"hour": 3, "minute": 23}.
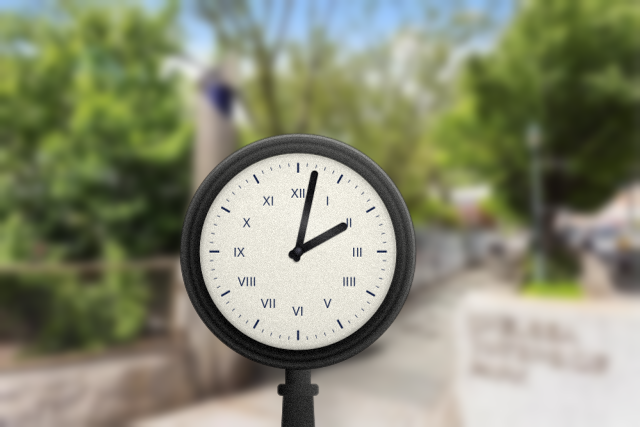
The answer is {"hour": 2, "minute": 2}
